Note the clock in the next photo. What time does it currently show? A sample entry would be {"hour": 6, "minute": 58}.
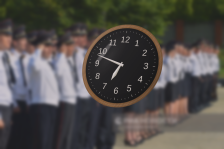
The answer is {"hour": 6, "minute": 48}
